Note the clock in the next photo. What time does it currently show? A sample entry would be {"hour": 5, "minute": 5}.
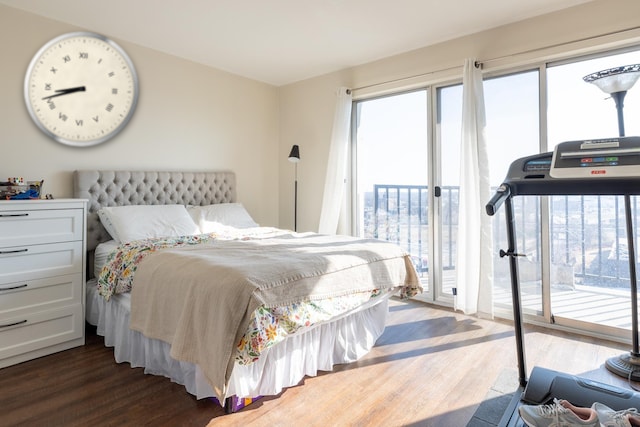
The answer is {"hour": 8, "minute": 42}
